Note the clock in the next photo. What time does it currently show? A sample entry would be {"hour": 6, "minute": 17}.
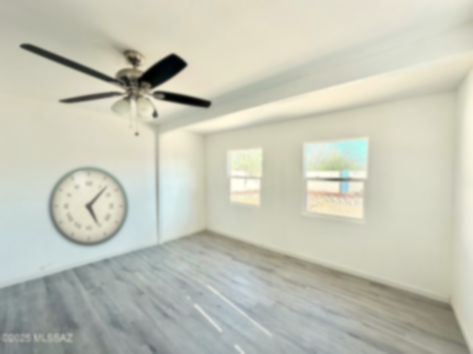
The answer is {"hour": 5, "minute": 7}
